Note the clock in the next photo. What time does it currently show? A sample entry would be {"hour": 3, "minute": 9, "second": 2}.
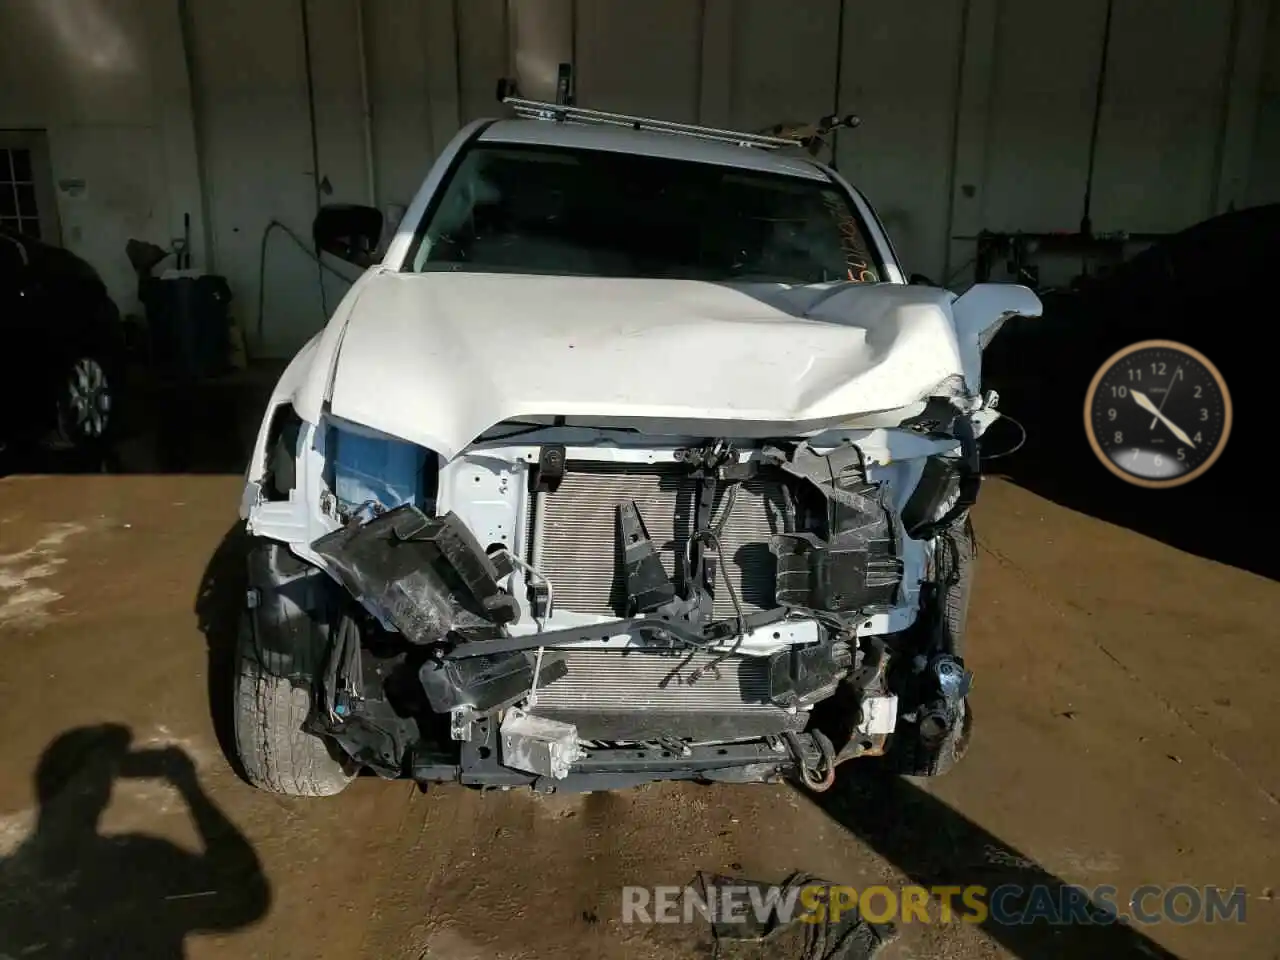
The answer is {"hour": 10, "minute": 22, "second": 4}
